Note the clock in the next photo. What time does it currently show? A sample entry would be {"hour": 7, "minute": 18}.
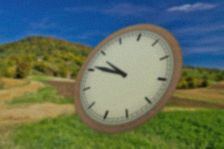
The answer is {"hour": 9, "minute": 46}
